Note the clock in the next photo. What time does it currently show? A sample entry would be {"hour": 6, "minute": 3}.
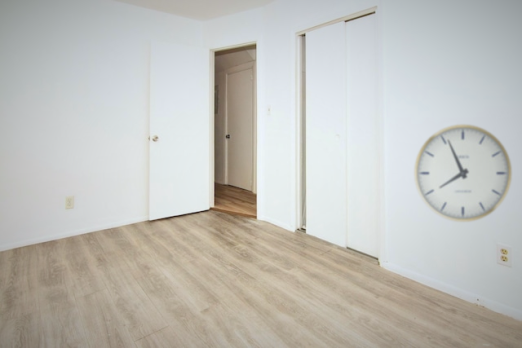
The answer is {"hour": 7, "minute": 56}
